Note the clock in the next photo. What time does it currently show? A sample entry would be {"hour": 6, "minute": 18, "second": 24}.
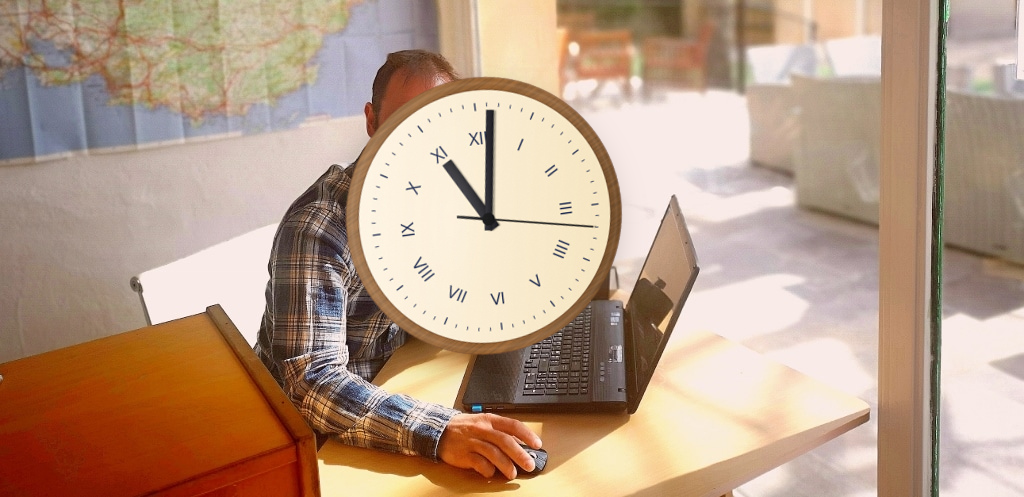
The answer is {"hour": 11, "minute": 1, "second": 17}
